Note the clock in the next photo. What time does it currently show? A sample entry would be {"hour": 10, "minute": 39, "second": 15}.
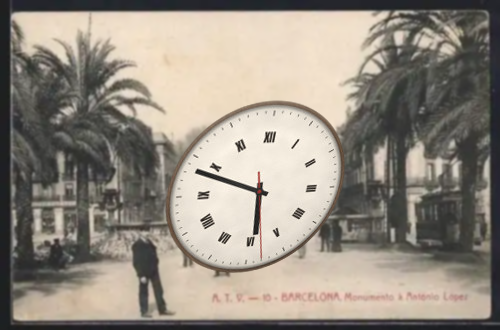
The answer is {"hour": 5, "minute": 48, "second": 28}
